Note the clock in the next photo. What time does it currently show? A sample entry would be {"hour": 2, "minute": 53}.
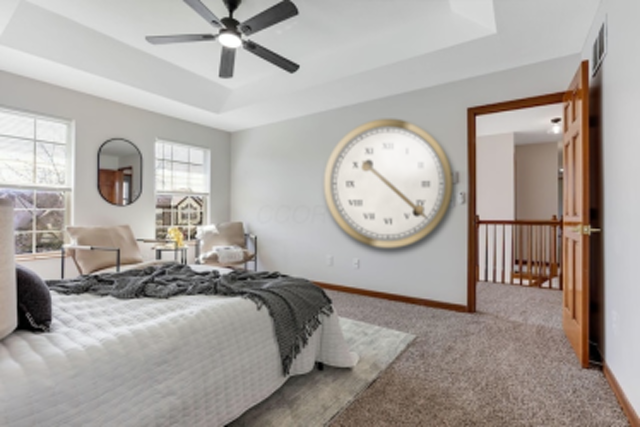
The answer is {"hour": 10, "minute": 22}
